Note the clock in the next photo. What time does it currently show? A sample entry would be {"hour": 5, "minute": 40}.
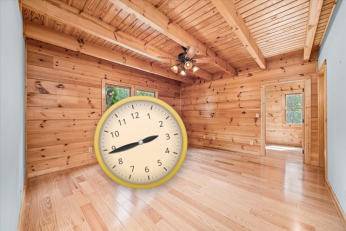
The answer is {"hour": 2, "minute": 44}
